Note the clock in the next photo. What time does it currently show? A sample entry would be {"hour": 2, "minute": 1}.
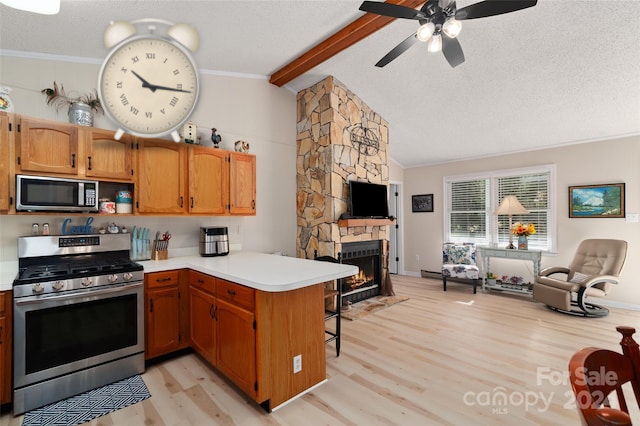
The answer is {"hour": 10, "minute": 16}
